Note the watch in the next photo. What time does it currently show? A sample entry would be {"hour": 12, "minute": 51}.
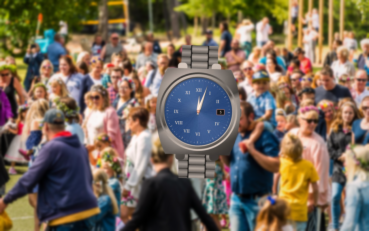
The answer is {"hour": 12, "minute": 3}
